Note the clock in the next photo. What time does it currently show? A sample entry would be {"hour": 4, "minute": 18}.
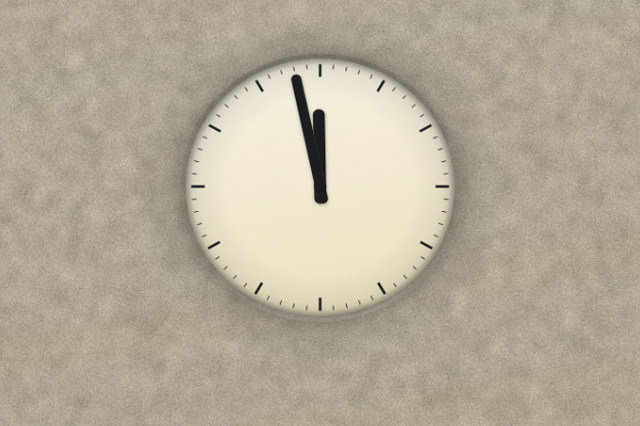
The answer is {"hour": 11, "minute": 58}
